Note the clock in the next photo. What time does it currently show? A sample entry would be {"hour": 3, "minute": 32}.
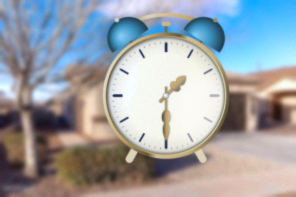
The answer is {"hour": 1, "minute": 30}
